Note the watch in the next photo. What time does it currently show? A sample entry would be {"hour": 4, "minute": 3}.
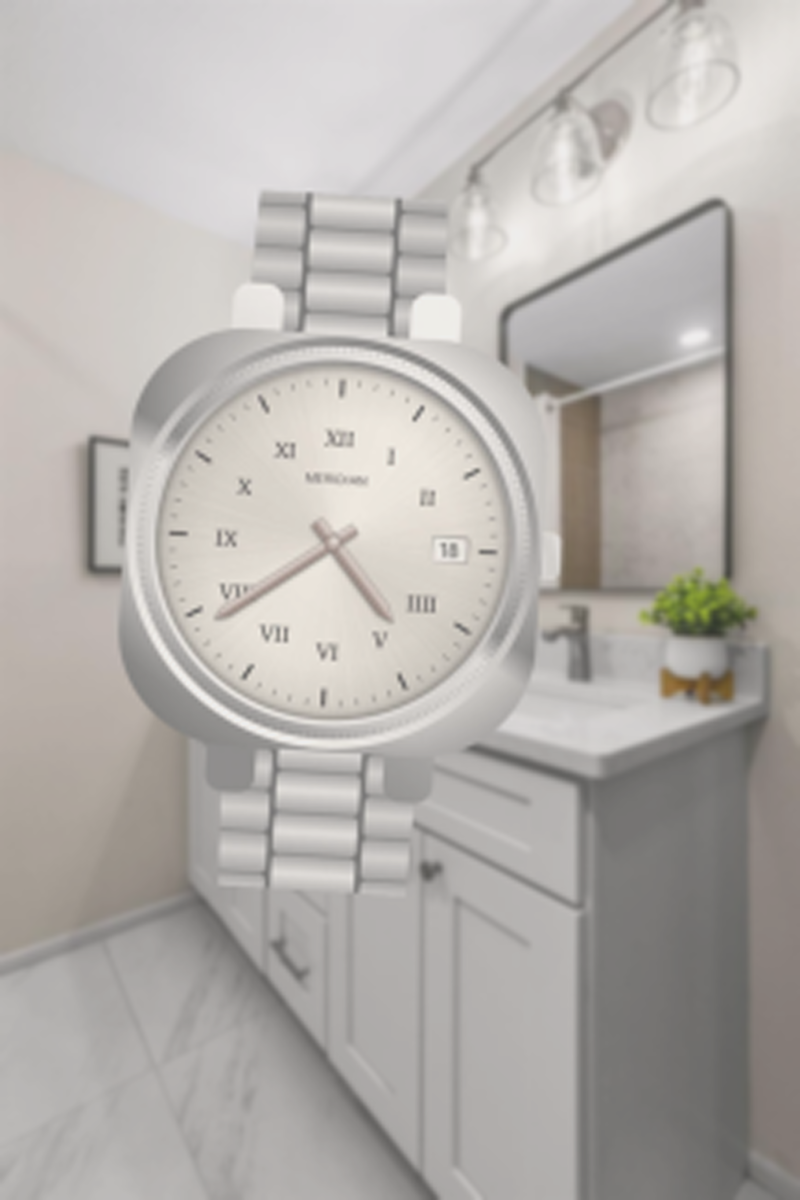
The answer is {"hour": 4, "minute": 39}
